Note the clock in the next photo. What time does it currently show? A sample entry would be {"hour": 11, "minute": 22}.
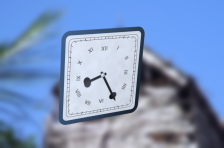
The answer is {"hour": 8, "minute": 25}
